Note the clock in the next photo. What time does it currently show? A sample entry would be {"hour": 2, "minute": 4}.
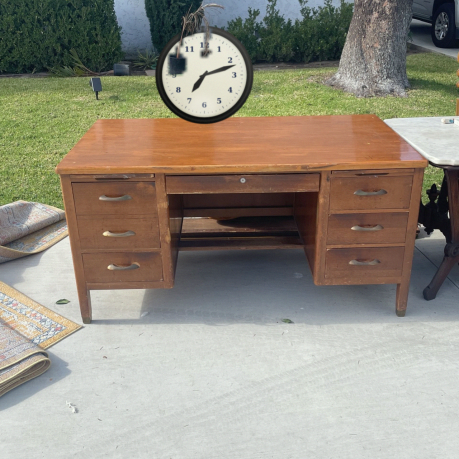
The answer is {"hour": 7, "minute": 12}
